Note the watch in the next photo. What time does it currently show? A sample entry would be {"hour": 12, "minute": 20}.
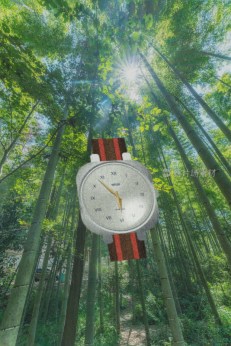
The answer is {"hour": 5, "minute": 53}
